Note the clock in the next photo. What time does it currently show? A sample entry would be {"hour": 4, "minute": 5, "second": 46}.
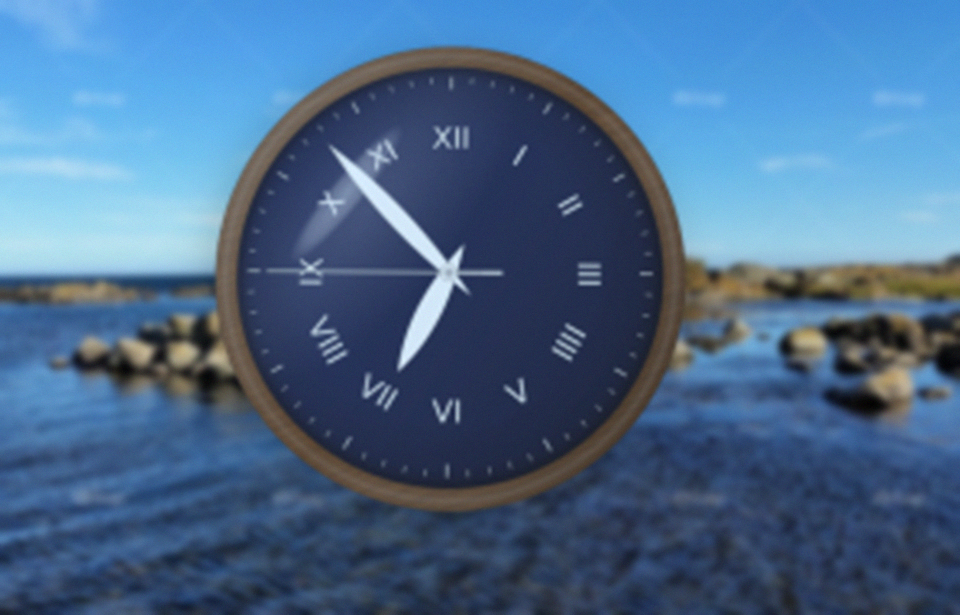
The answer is {"hour": 6, "minute": 52, "second": 45}
